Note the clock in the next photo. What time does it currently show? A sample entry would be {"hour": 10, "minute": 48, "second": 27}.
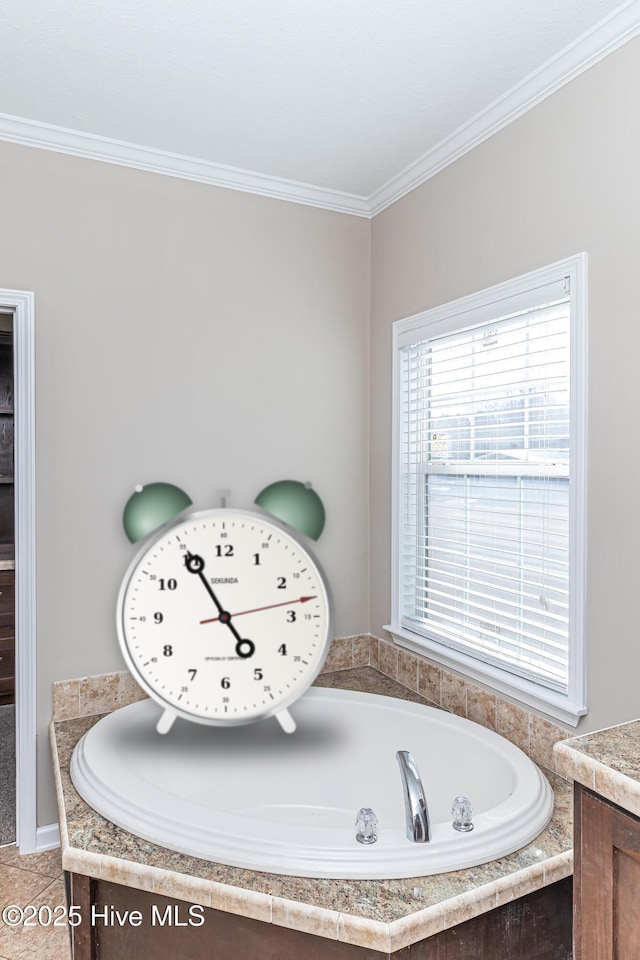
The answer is {"hour": 4, "minute": 55, "second": 13}
